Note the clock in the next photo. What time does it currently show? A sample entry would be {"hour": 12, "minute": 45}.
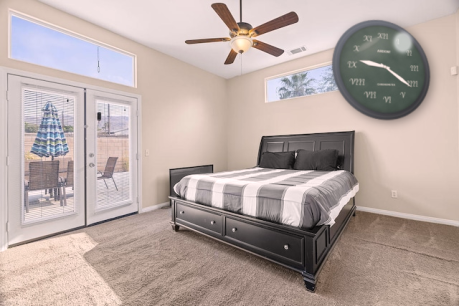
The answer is {"hour": 9, "minute": 21}
